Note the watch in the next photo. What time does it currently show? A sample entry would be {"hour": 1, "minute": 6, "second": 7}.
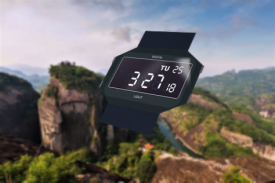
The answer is {"hour": 3, "minute": 27, "second": 18}
